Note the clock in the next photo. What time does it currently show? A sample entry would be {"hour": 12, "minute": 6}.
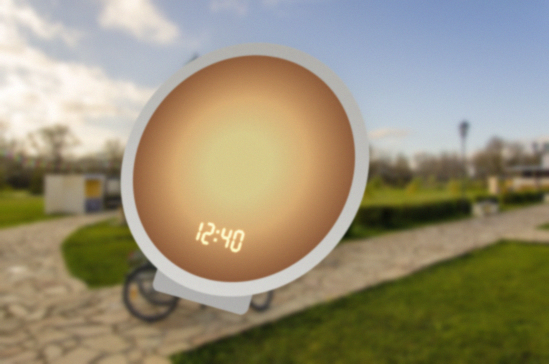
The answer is {"hour": 12, "minute": 40}
